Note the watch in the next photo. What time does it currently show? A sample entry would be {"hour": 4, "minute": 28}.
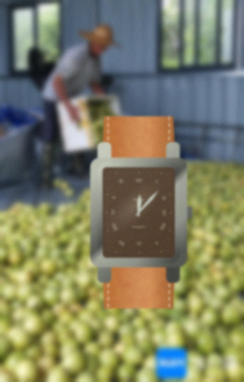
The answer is {"hour": 12, "minute": 7}
